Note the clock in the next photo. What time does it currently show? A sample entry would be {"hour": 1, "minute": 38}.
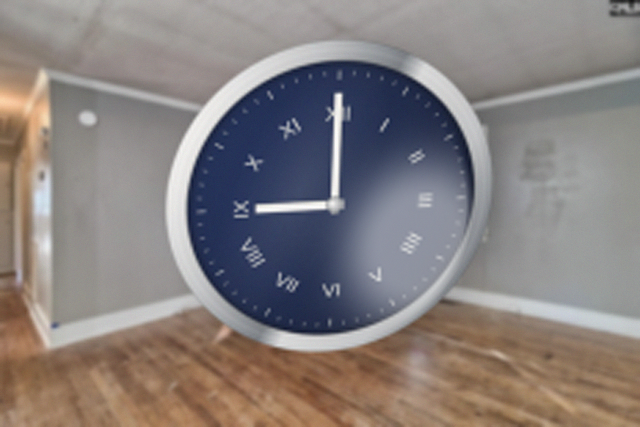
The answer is {"hour": 9, "minute": 0}
